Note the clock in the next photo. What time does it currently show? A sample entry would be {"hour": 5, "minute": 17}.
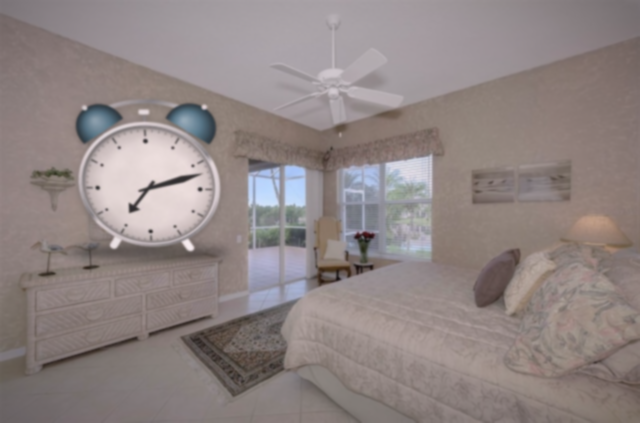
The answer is {"hour": 7, "minute": 12}
